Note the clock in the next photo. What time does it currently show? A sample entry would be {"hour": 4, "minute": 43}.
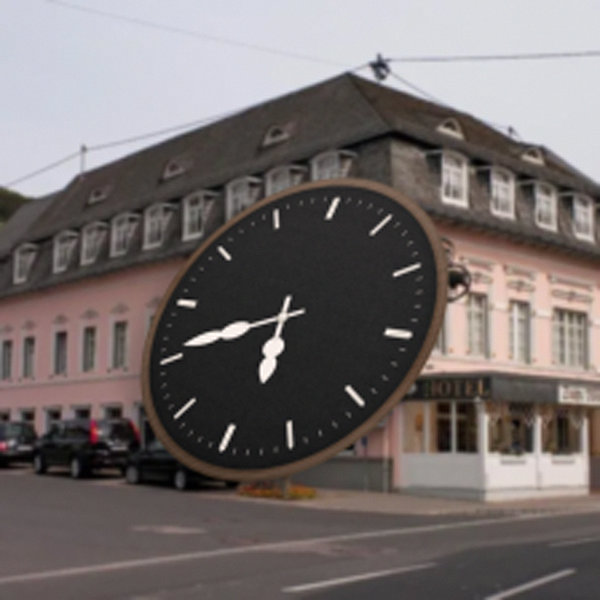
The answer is {"hour": 5, "minute": 41}
